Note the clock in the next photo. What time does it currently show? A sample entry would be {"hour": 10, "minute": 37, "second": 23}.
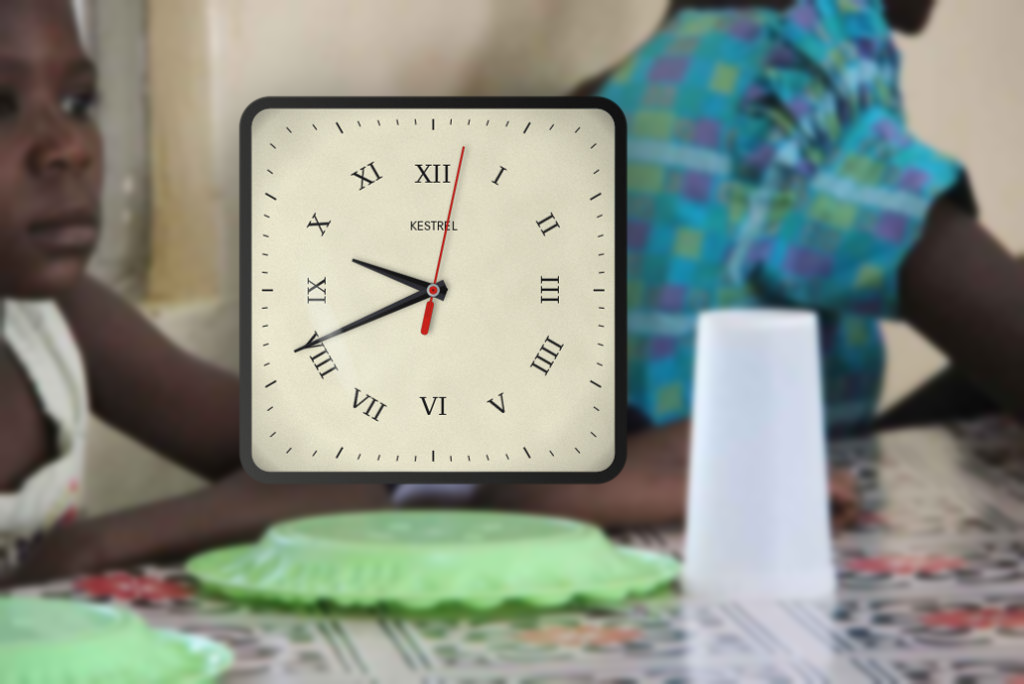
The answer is {"hour": 9, "minute": 41, "second": 2}
